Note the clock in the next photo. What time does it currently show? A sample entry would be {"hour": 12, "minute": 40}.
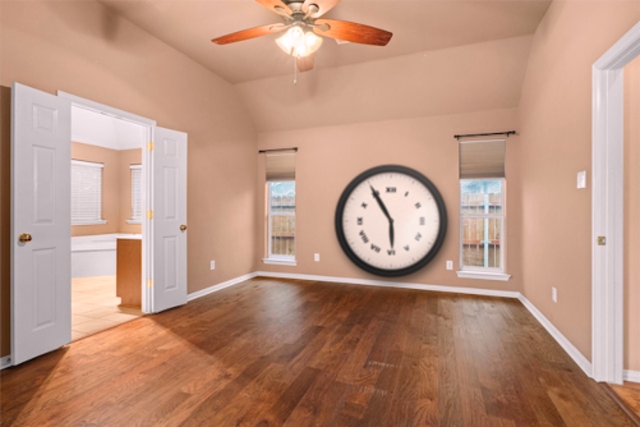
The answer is {"hour": 5, "minute": 55}
